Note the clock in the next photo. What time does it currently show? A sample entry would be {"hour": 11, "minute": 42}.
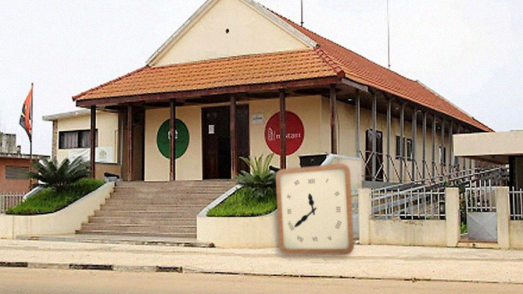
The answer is {"hour": 11, "minute": 39}
